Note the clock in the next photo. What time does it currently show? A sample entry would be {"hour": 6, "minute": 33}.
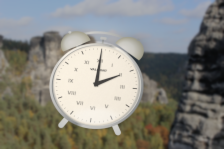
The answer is {"hour": 2, "minute": 0}
